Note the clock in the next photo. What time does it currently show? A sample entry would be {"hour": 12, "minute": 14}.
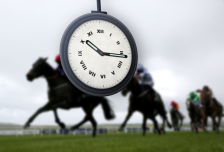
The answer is {"hour": 10, "minute": 16}
